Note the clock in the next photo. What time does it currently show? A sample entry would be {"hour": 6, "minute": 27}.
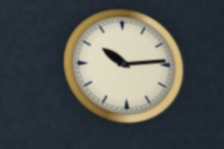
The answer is {"hour": 10, "minute": 14}
